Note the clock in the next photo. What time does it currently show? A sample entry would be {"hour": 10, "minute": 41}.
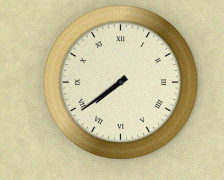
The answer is {"hour": 7, "minute": 39}
